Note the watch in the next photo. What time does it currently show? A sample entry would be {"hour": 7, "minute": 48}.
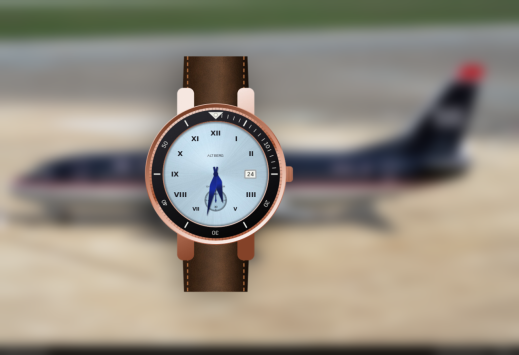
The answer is {"hour": 5, "minute": 32}
